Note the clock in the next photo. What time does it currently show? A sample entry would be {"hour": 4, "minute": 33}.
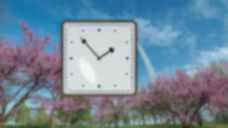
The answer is {"hour": 1, "minute": 53}
